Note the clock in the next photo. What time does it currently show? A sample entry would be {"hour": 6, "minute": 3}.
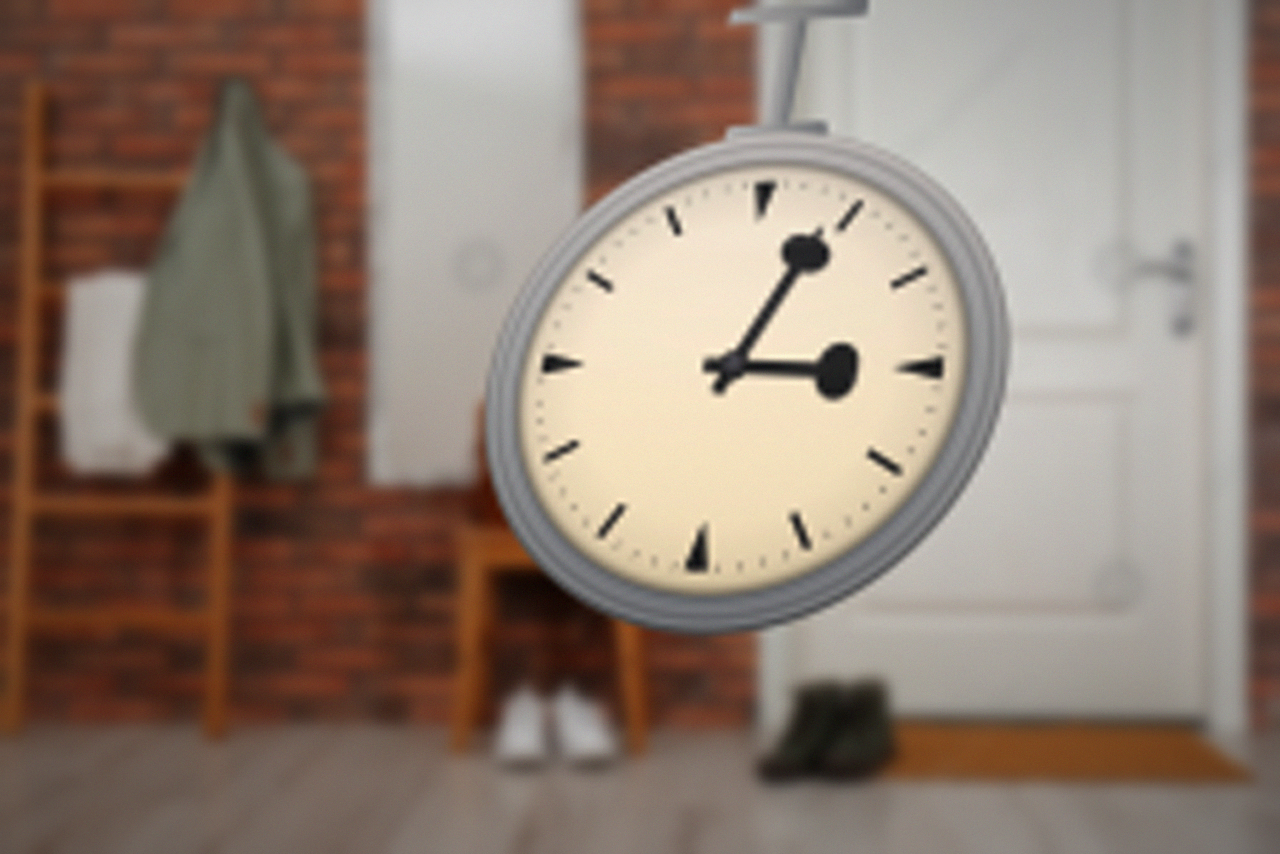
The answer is {"hour": 3, "minute": 4}
